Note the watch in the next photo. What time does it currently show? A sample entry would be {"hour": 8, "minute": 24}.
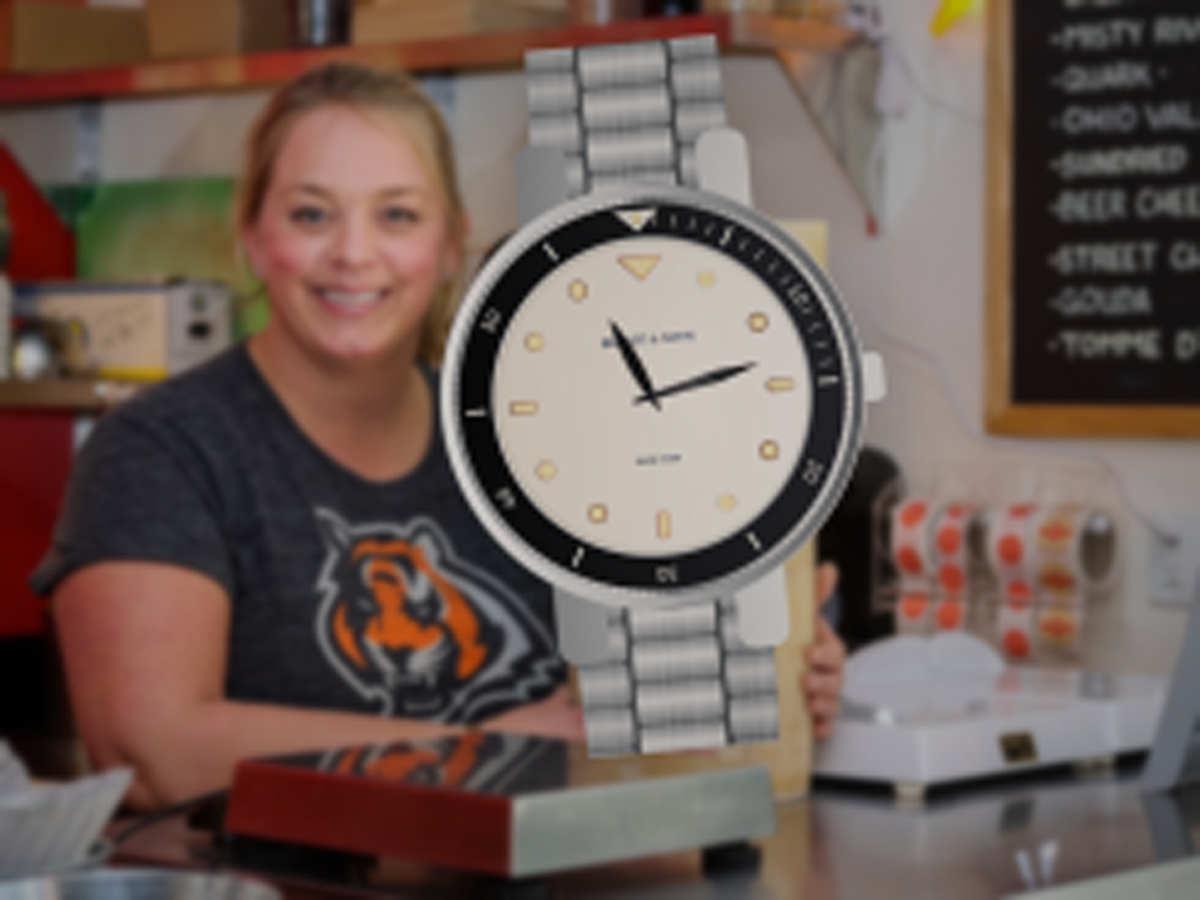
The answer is {"hour": 11, "minute": 13}
